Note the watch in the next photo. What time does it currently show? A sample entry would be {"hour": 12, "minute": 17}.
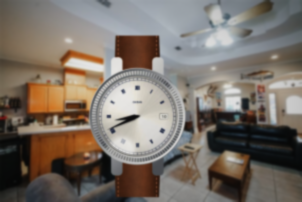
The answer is {"hour": 8, "minute": 41}
